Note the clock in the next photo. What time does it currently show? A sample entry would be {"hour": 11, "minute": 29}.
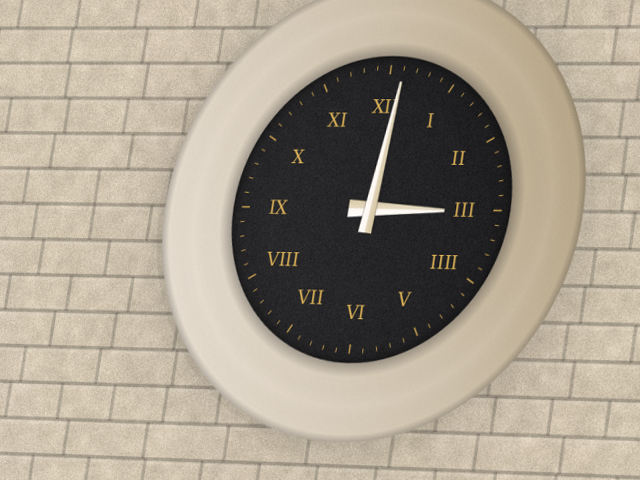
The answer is {"hour": 3, "minute": 1}
